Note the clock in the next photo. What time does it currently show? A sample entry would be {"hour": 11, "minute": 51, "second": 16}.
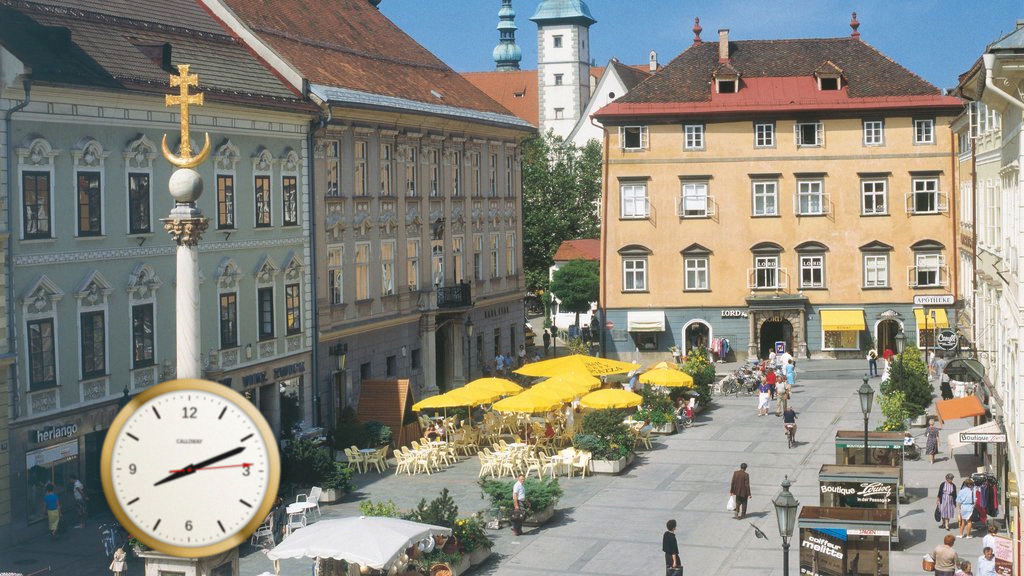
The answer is {"hour": 8, "minute": 11, "second": 14}
